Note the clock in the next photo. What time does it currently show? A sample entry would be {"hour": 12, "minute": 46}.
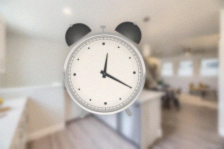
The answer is {"hour": 12, "minute": 20}
